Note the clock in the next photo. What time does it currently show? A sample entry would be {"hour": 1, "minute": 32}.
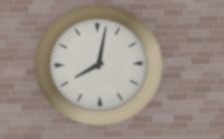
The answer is {"hour": 8, "minute": 2}
